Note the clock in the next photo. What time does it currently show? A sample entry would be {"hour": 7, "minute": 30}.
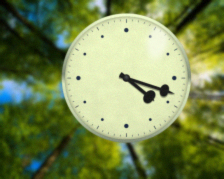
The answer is {"hour": 4, "minute": 18}
